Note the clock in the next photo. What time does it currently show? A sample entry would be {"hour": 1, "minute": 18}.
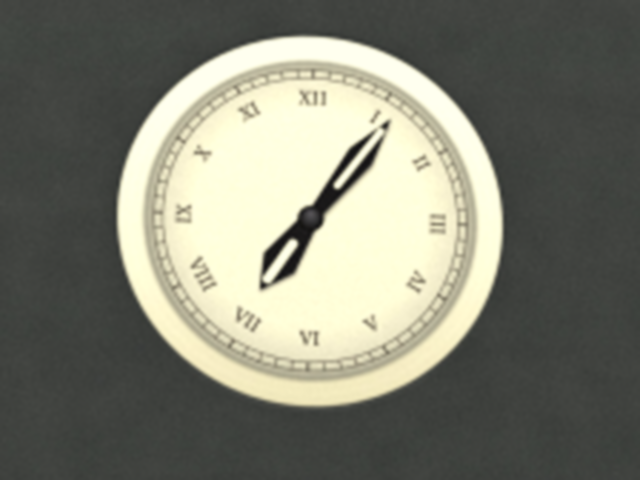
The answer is {"hour": 7, "minute": 6}
